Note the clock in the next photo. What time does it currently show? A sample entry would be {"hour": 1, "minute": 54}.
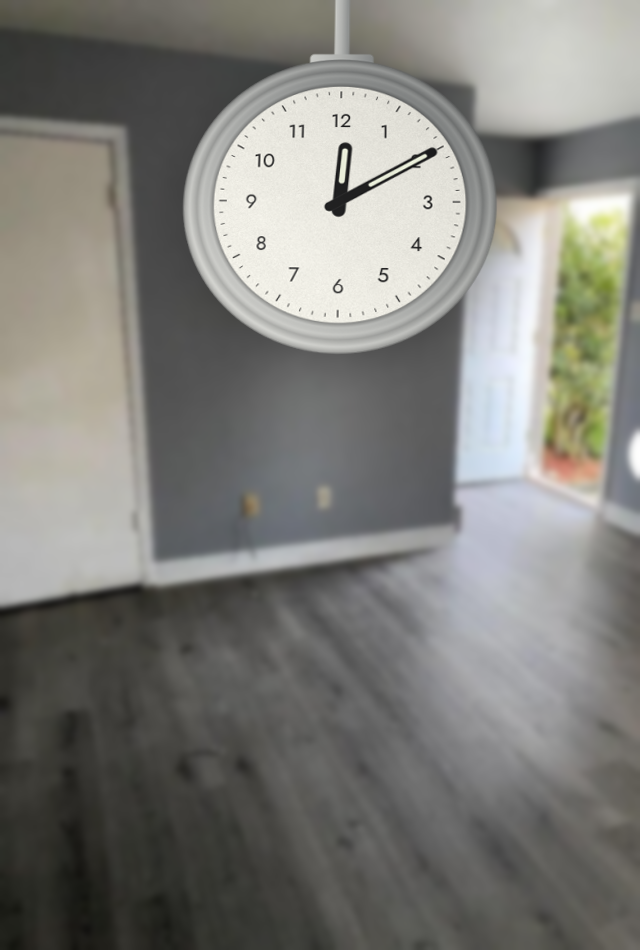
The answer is {"hour": 12, "minute": 10}
